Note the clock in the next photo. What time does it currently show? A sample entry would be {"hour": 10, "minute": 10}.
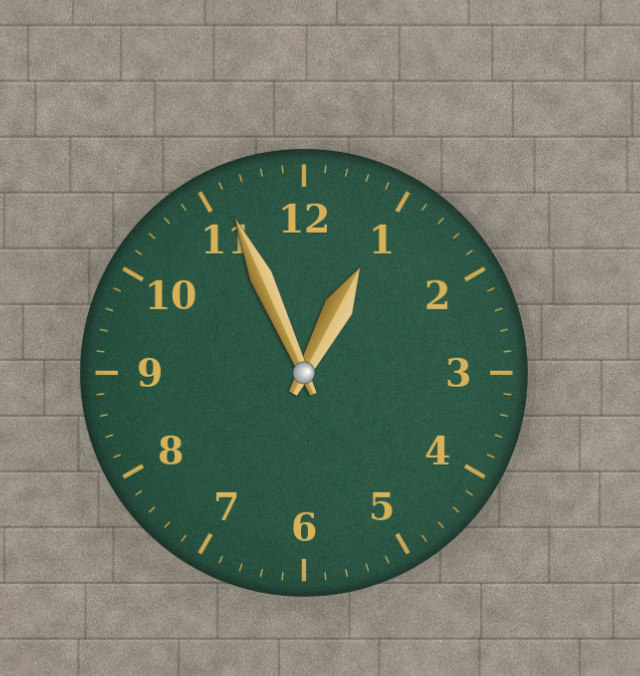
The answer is {"hour": 12, "minute": 56}
